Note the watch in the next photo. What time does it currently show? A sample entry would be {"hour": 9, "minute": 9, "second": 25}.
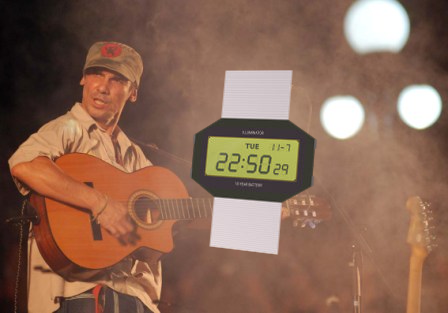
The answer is {"hour": 22, "minute": 50, "second": 29}
